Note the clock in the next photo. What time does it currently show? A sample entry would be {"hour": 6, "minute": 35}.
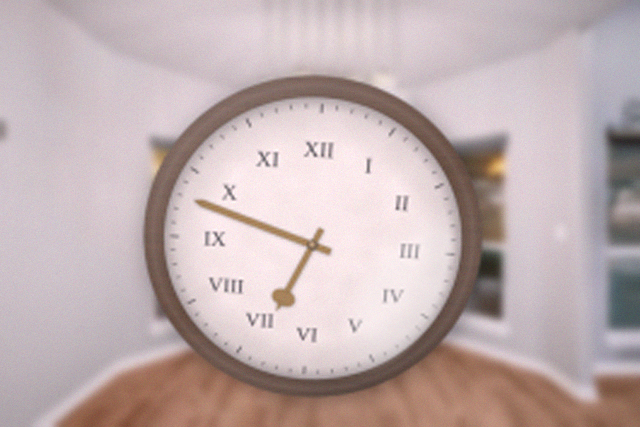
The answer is {"hour": 6, "minute": 48}
